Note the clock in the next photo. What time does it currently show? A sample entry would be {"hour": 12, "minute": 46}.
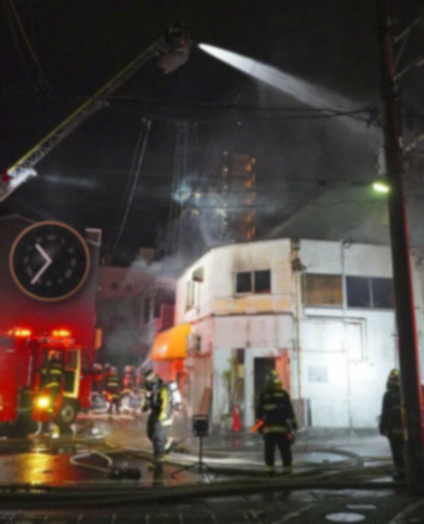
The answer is {"hour": 10, "minute": 36}
